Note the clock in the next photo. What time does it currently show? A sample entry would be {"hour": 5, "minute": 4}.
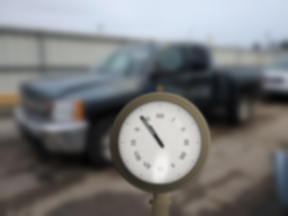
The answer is {"hour": 10, "minute": 54}
